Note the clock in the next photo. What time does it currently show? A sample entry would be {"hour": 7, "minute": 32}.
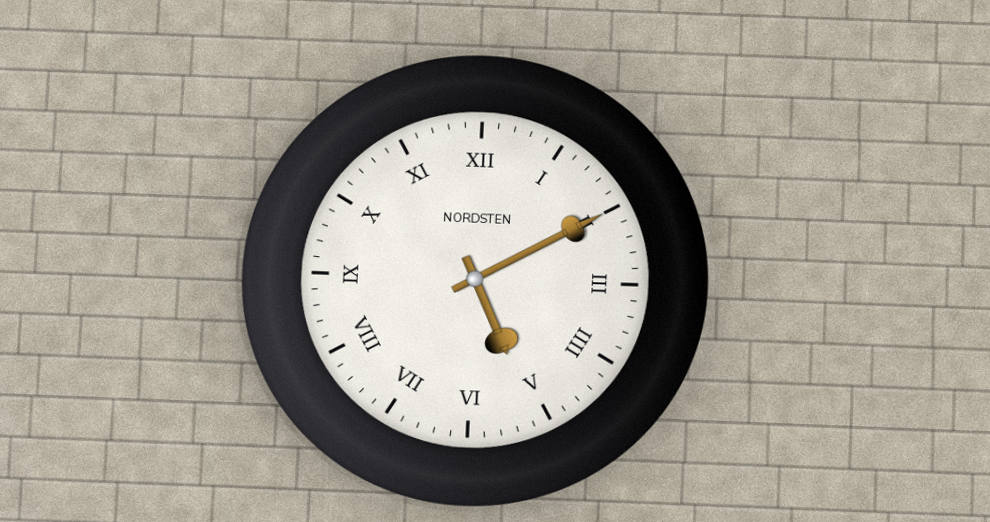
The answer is {"hour": 5, "minute": 10}
